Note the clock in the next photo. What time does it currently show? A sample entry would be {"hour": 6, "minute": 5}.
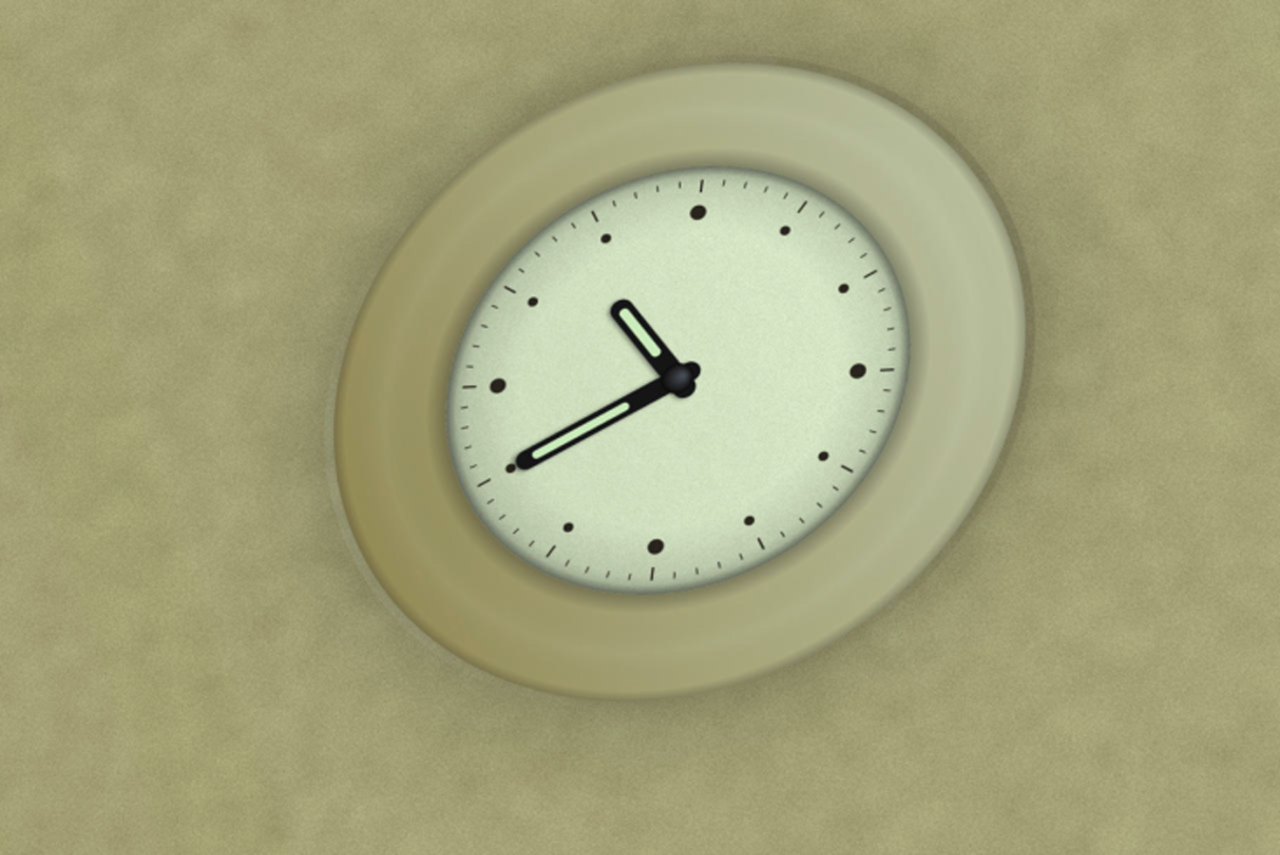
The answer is {"hour": 10, "minute": 40}
